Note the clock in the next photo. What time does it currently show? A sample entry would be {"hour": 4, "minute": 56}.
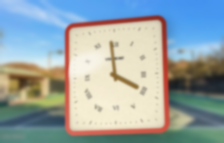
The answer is {"hour": 3, "minute": 59}
